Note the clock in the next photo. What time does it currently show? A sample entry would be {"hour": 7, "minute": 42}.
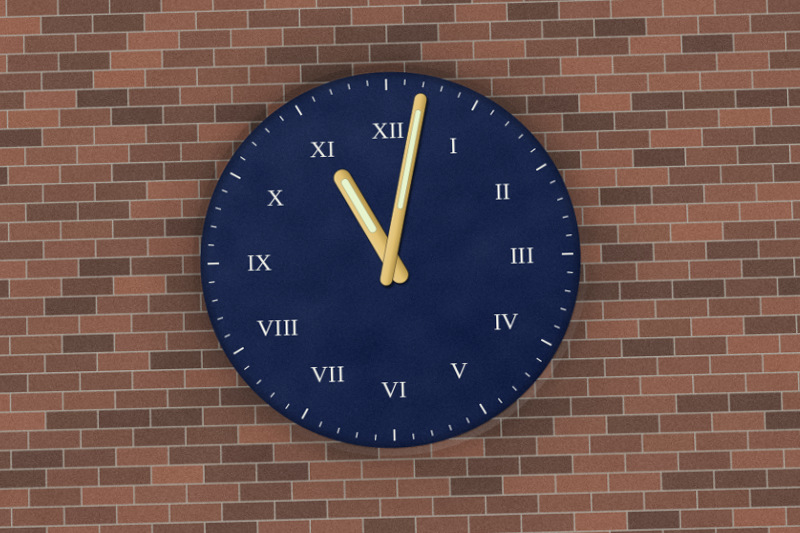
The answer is {"hour": 11, "minute": 2}
